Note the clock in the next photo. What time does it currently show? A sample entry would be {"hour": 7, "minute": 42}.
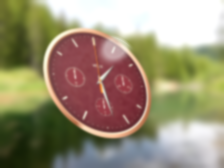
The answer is {"hour": 1, "minute": 28}
